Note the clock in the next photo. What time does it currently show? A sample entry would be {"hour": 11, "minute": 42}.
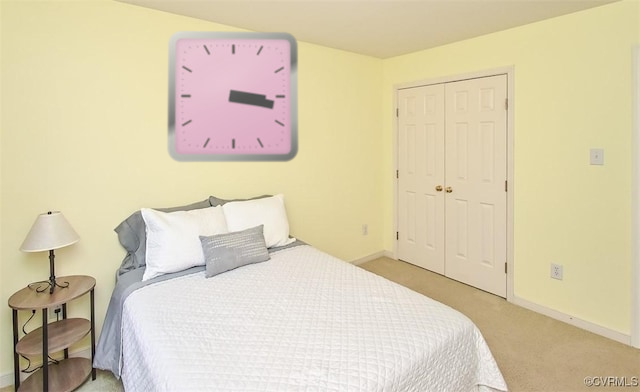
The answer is {"hour": 3, "minute": 17}
